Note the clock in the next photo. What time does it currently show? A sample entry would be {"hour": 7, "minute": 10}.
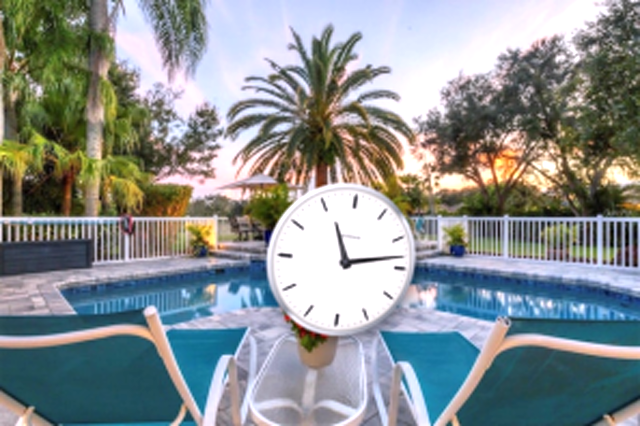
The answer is {"hour": 11, "minute": 13}
